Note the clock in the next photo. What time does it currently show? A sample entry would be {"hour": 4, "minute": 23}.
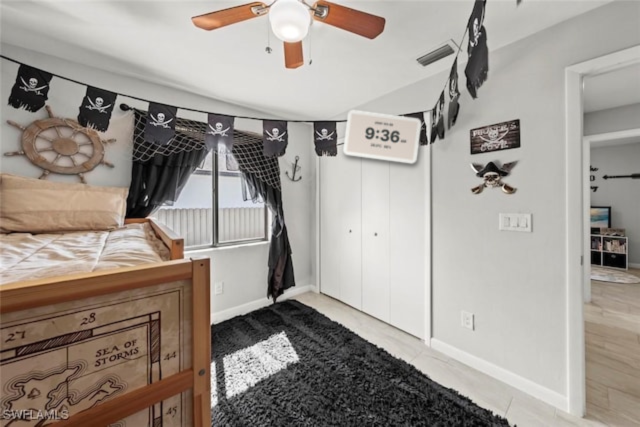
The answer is {"hour": 9, "minute": 36}
